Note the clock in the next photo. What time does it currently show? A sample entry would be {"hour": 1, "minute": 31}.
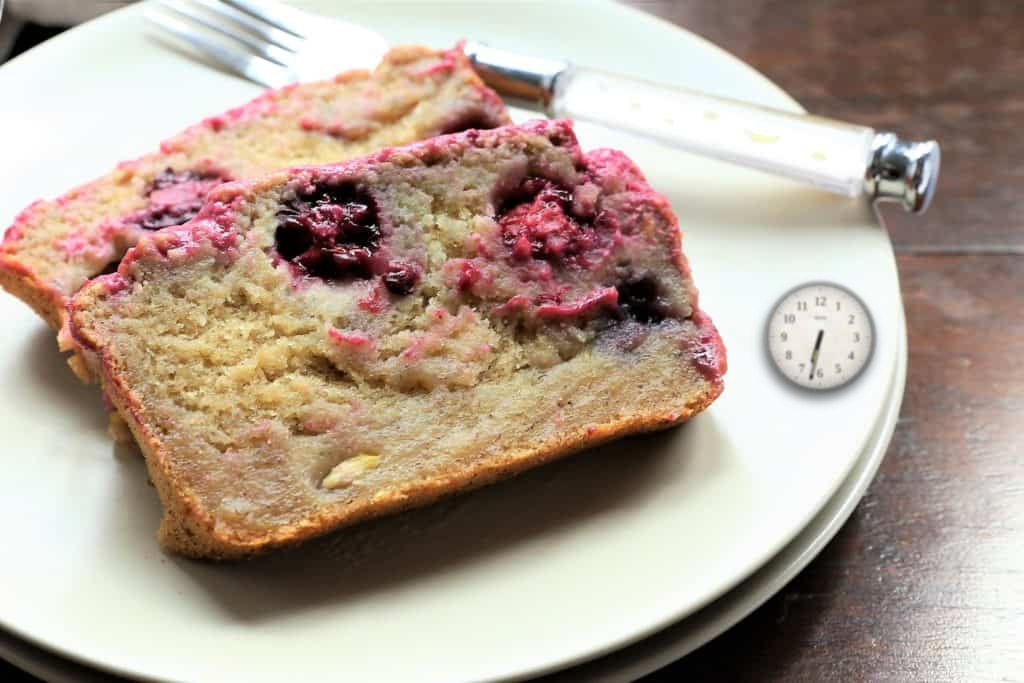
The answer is {"hour": 6, "minute": 32}
